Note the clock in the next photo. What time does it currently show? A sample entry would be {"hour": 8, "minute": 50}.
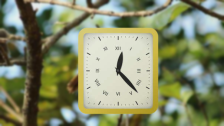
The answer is {"hour": 12, "minute": 23}
